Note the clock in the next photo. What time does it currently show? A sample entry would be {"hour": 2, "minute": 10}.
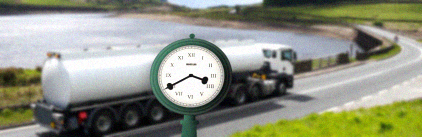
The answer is {"hour": 3, "minute": 40}
